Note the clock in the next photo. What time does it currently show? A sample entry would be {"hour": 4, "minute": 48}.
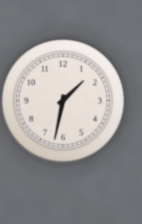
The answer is {"hour": 1, "minute": 32}
